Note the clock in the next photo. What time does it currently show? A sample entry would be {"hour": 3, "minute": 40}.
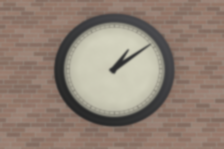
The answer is {"hour": 1, "minute": 9}
